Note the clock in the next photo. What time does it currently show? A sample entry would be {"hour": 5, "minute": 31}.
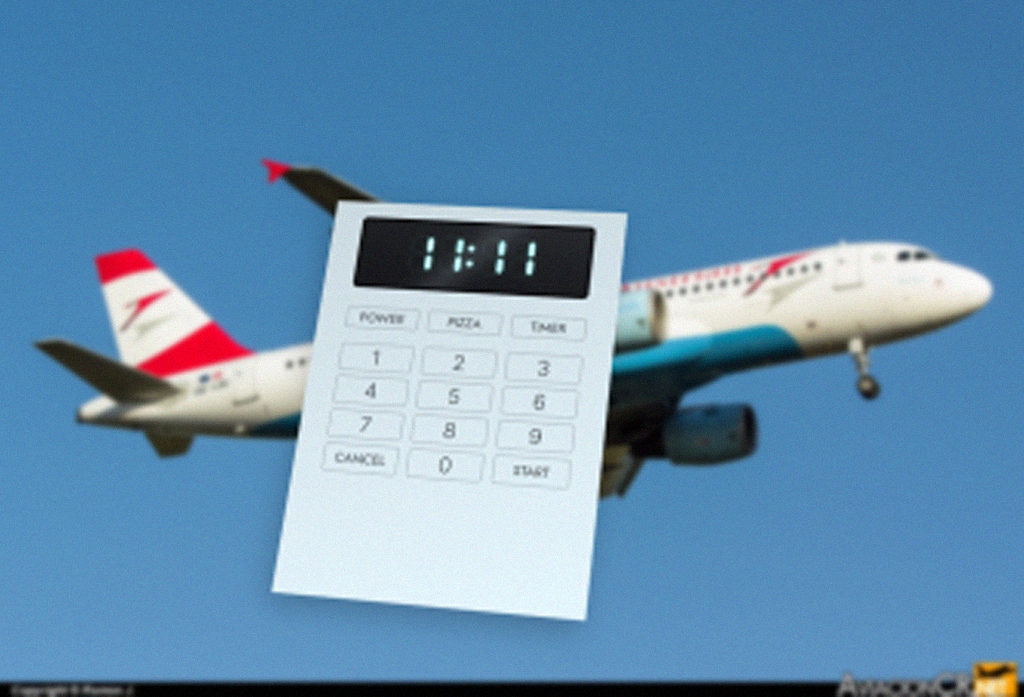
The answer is {"hour": 11, "minute": 11}
